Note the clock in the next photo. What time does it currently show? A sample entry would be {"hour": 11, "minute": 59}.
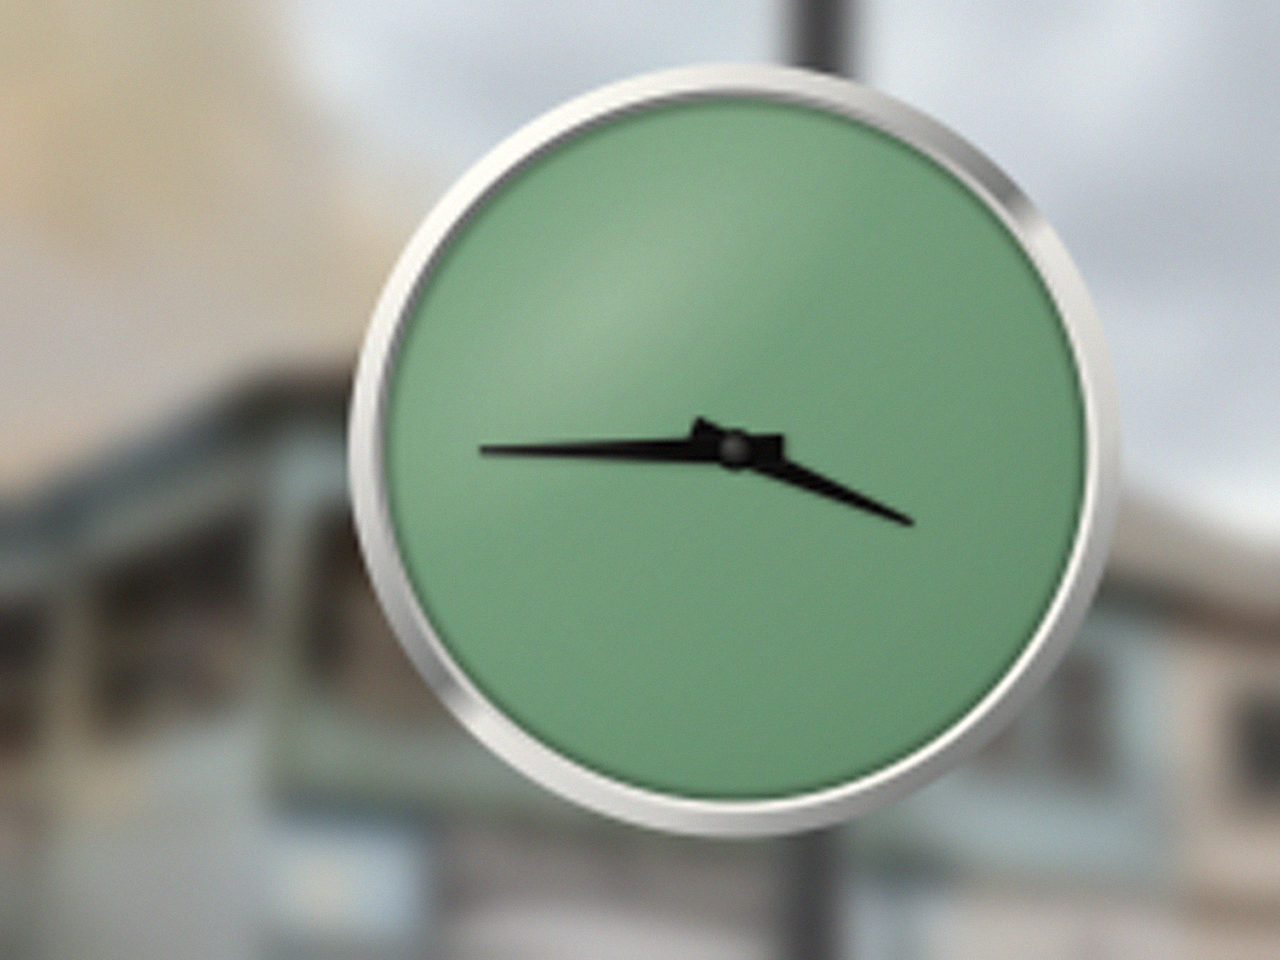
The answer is {"hour": 3, "minute": 45}
